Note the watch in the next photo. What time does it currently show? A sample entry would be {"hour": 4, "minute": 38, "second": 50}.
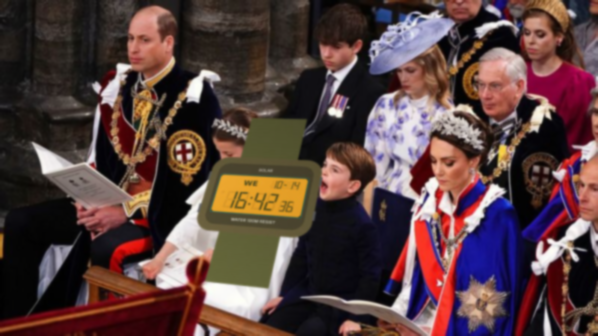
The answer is {"hour": 16, "minute": 42, "second": 36}
